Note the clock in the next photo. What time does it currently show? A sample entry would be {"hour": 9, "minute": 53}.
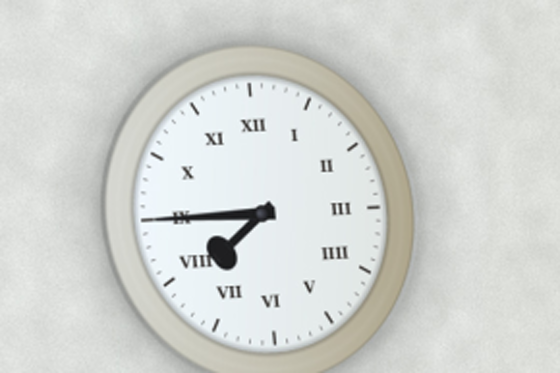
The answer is {"hour": 7, "minute": 45}
